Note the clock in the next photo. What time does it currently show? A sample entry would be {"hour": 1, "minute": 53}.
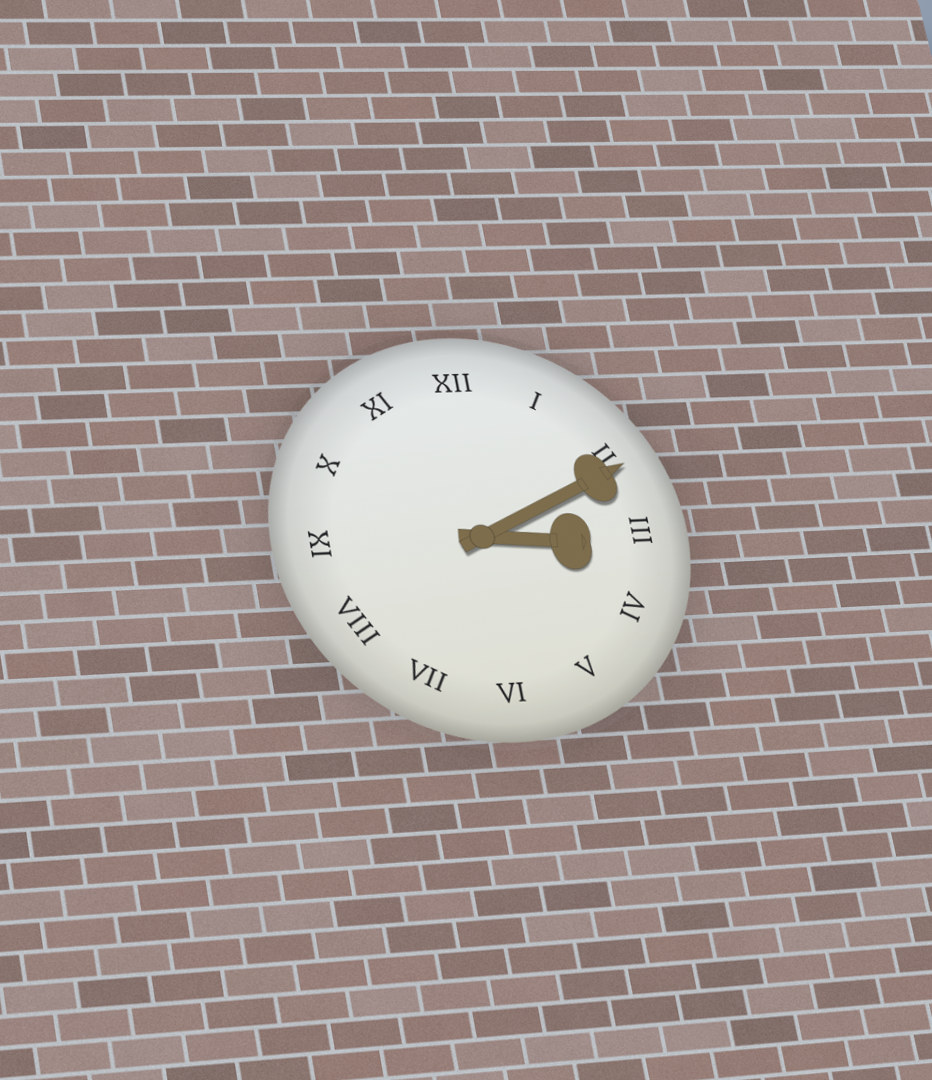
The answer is {"hour": 3, "minute": 11}
